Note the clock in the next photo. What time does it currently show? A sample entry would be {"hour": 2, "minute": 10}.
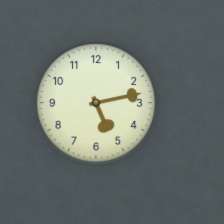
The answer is {"hour": 5, "minute": 13}
